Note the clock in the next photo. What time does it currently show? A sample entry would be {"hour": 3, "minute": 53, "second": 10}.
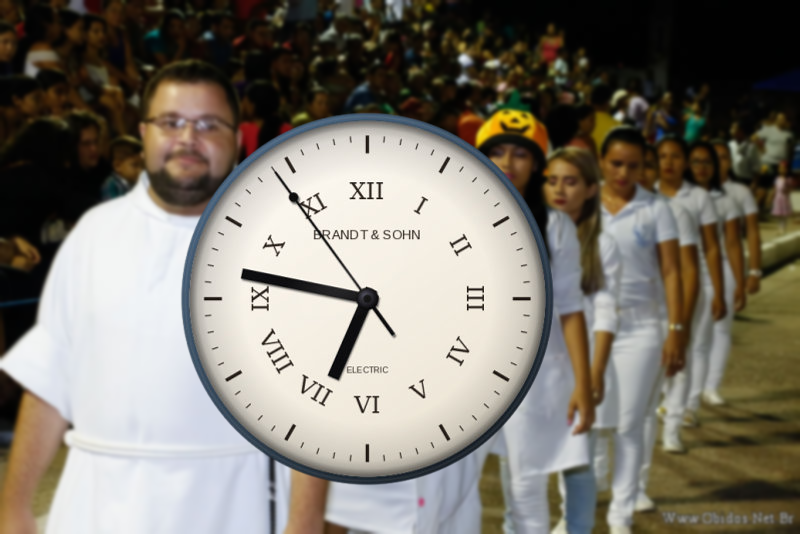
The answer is {"hour": 6, "minute": 46, "second": 54}
